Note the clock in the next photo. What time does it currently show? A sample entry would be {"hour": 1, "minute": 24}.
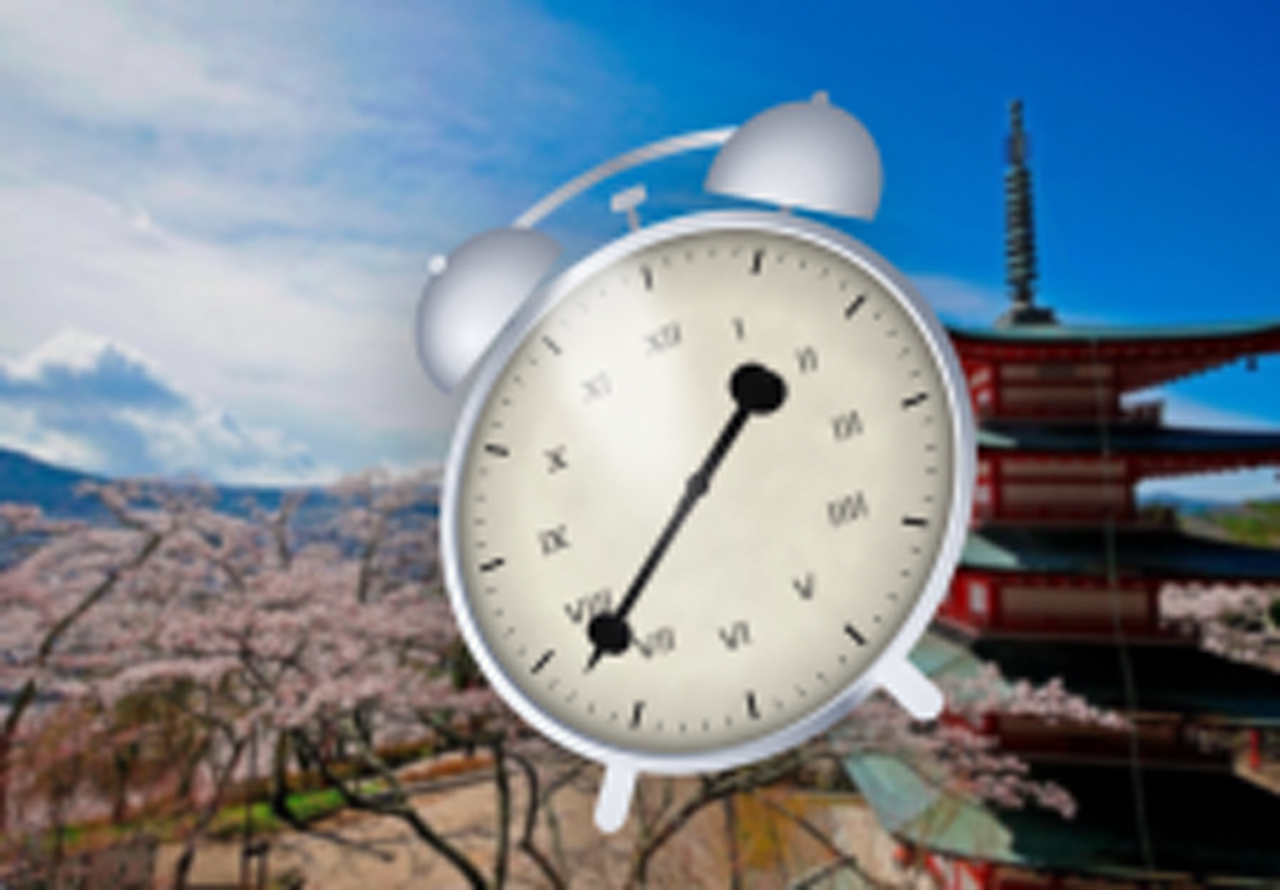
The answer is {"hour": 1, "minute": 38}
